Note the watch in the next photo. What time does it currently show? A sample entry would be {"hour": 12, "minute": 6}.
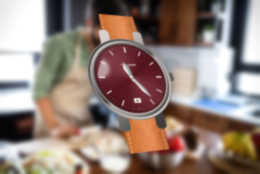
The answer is {"hour": 11, "minute": 24}
